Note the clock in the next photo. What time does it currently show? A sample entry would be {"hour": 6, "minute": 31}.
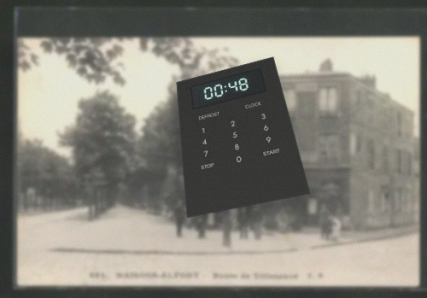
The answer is {"hour": 0, "minute": 48}
